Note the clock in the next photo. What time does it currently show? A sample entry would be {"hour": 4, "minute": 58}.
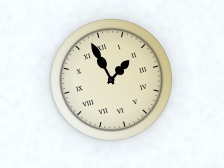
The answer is {"hour": 1, "minute": 58}
